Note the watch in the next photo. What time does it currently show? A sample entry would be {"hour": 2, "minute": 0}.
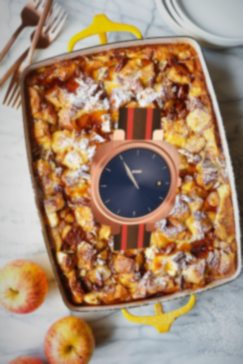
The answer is {"hour": 10, "minute": 55}
